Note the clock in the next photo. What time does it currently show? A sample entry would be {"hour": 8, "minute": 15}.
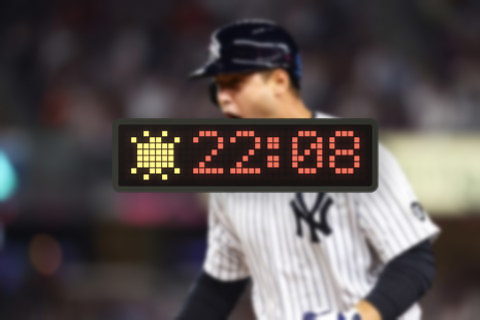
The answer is {"hour": 22, "minute": 8}
